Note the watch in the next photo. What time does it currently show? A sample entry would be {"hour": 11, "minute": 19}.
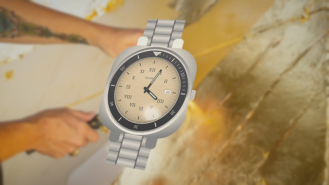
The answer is {"hour": 4, "minute": 4}
